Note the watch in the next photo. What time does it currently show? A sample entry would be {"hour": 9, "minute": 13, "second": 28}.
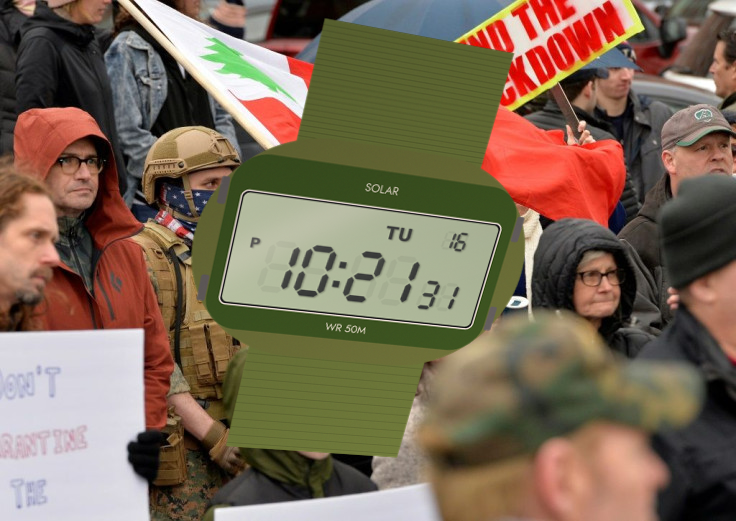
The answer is {"hour": 10, "minute": 21, "second": 31}
